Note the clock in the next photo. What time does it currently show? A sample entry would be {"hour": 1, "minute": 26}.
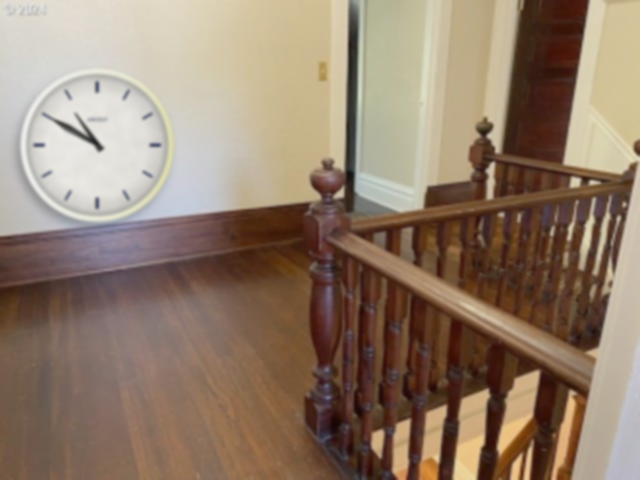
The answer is {"hour": 10, "minute": 50}
